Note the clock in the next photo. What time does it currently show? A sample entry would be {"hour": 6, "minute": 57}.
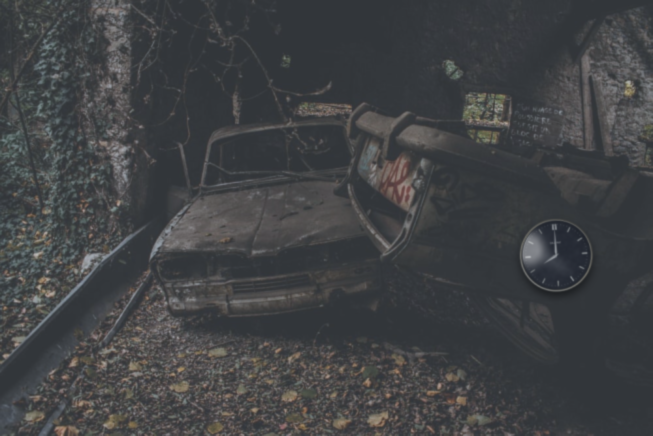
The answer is {"hour": 8, "minute": 0}
